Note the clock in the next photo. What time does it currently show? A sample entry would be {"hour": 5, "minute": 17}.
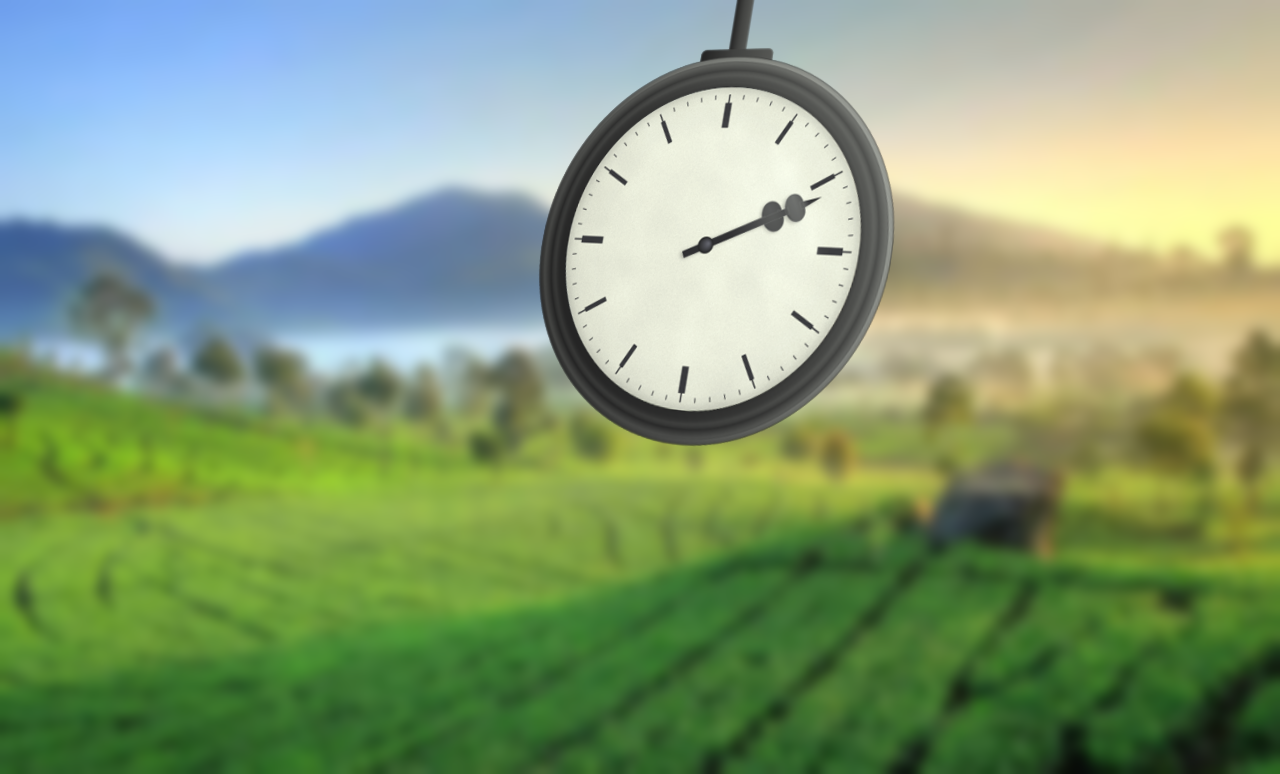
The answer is {"hour": 2, "minute": 11}
